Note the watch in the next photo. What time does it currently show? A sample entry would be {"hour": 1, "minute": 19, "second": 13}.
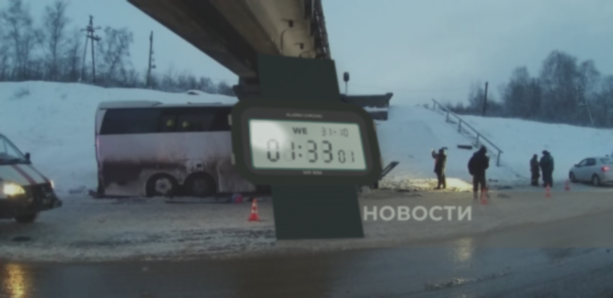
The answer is {"hour": 1, "minute": 33, "second": 1}
